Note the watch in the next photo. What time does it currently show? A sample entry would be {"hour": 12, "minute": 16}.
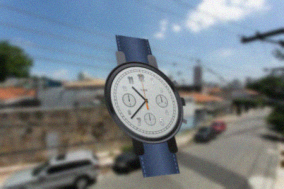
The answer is {"hour": 10, "minute": 38}
